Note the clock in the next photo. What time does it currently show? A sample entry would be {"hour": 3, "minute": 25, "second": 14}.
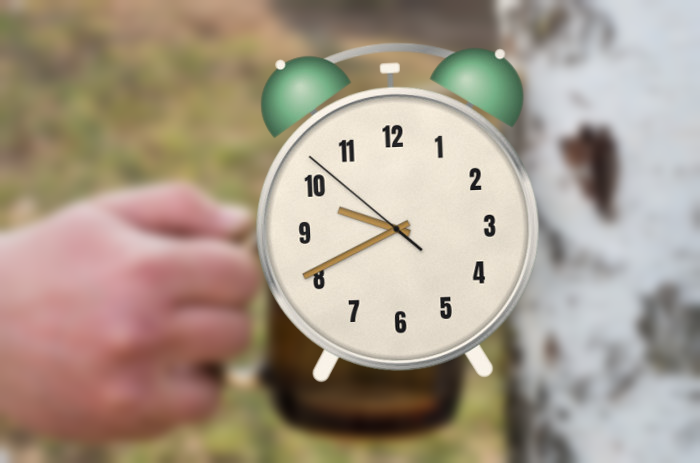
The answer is {"hour": 9, "minute": 40, "second": 52}
